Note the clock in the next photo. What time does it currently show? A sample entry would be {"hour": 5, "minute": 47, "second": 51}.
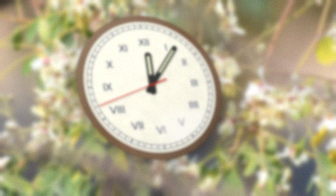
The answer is {"hour": 12, "minute": 6, "second": 42}
